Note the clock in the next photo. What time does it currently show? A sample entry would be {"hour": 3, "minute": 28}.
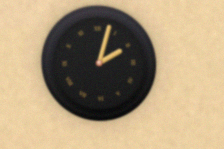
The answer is {"hour": 2, "minute": 3}
